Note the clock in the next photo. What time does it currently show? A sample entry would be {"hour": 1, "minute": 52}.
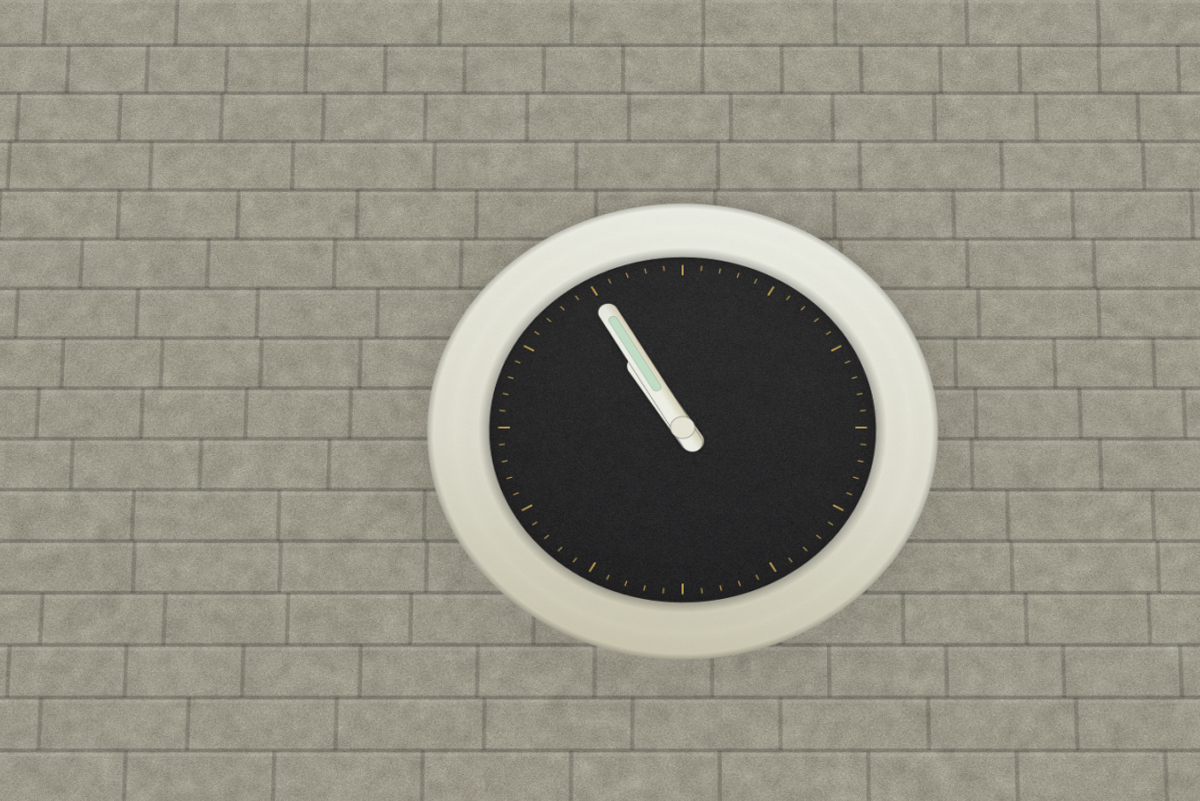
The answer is {"hour": 10, "minute": 55}
